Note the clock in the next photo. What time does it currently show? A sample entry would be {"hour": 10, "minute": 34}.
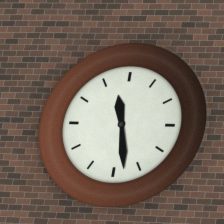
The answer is {"hour": 11, "minute": 28}
